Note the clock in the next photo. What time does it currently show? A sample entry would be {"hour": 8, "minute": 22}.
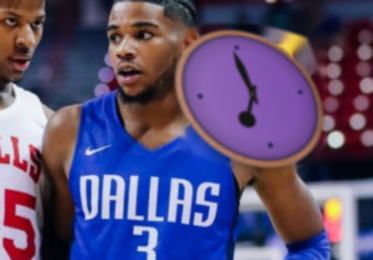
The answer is {"hour": 6, "minute": 59}
